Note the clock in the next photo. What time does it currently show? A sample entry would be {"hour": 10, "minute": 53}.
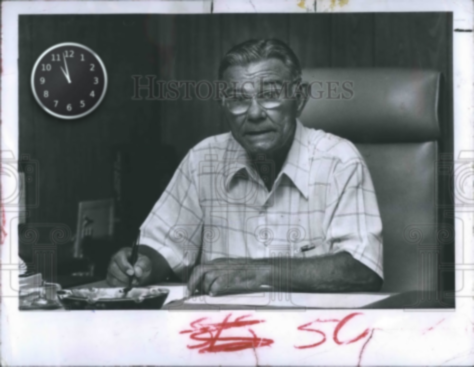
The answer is {"hour": 10, "minute": 58}
